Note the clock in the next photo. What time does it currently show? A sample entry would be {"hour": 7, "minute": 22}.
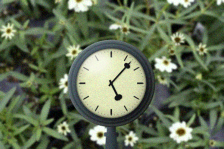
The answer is {"hour": 5, "minute": 7}
